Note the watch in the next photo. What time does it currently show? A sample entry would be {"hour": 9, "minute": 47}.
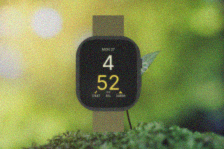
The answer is {"hour": 4, "minute": 52}
